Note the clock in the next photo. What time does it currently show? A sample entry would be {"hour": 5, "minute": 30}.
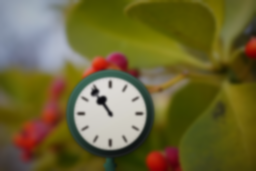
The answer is {"hour": 10, "minute": 54}
